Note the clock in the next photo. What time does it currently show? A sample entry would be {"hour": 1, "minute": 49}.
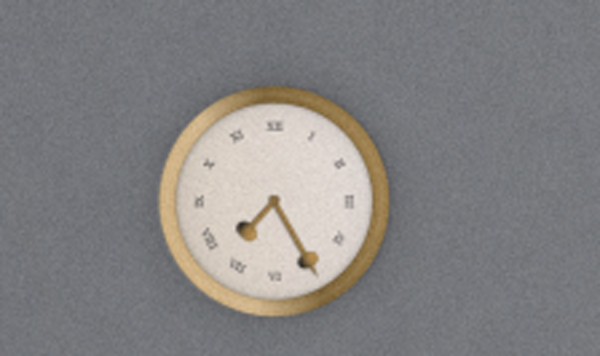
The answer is {"hour": 7, "minute": 25}
